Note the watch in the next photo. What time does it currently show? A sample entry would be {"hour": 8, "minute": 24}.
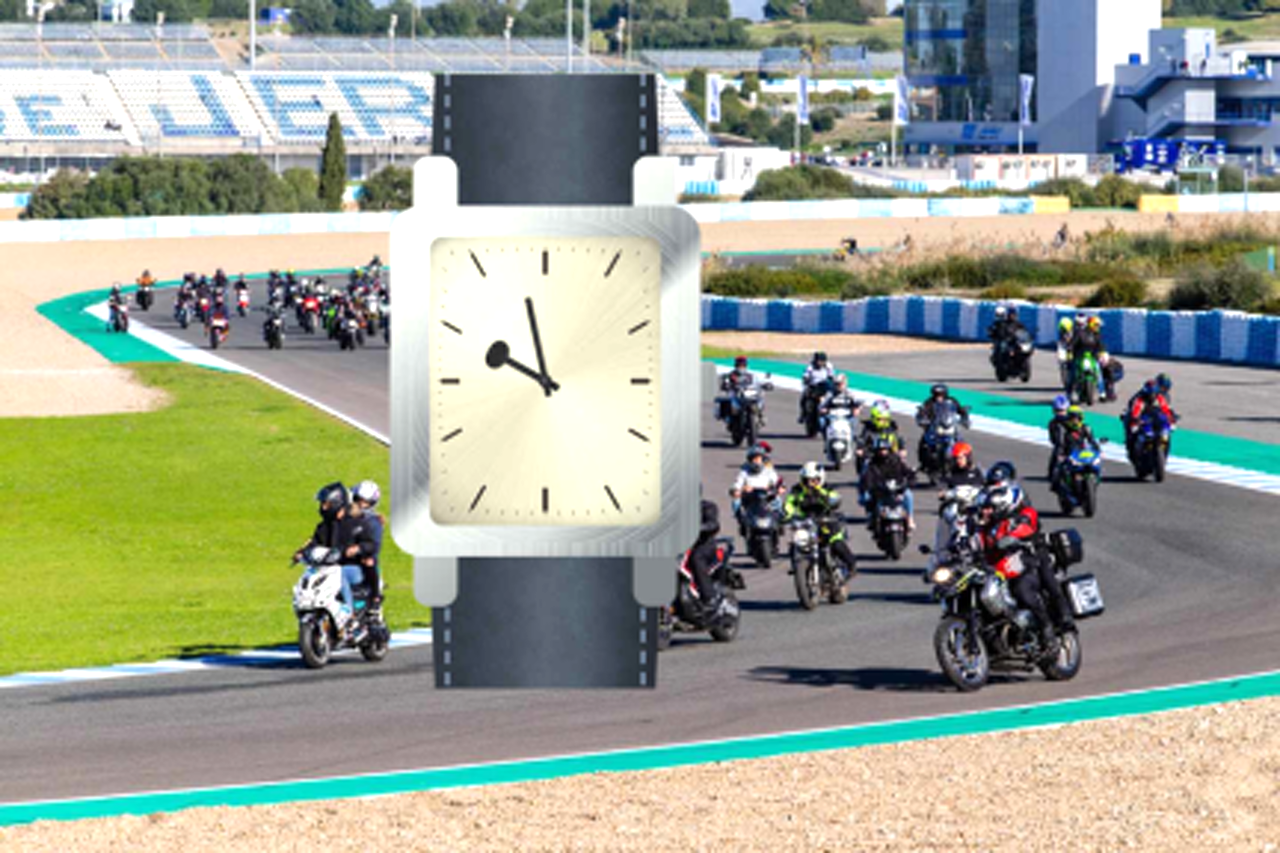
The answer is {"hour": 9, "minute": 58}
